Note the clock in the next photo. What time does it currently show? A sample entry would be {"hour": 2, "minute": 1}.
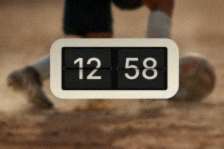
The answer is {"hour": 12, "minute": 58}
